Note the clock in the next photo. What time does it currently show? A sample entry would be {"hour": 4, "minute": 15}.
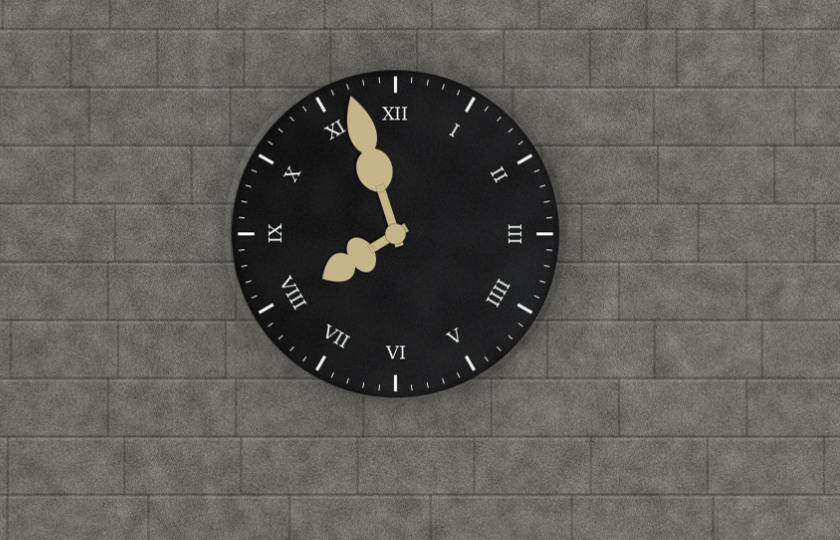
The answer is {"hour": 7, "minute": 57}
